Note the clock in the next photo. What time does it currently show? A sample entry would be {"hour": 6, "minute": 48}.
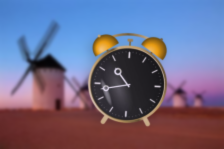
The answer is {"hour": 10, "minute": 43}
